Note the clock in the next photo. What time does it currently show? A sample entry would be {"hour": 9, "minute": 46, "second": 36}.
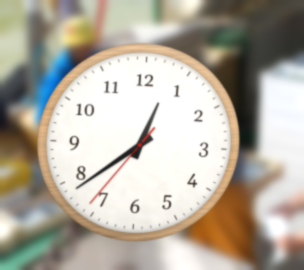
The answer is {"hour": 12, "minute": 38, "second": 36}
